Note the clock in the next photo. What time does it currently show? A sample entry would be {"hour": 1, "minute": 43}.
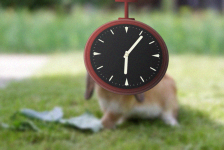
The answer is {"hour": 6, "minute": 6}
